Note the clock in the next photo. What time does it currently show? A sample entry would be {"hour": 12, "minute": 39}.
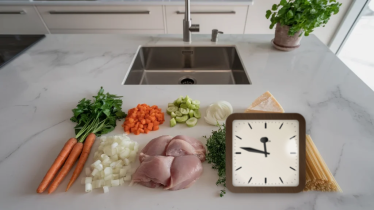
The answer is {"hour": 11, "minute": 47}
